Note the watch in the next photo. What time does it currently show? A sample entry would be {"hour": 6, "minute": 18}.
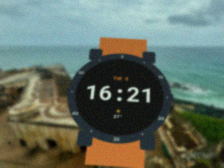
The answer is {"hour": 16, "minute": 21}
